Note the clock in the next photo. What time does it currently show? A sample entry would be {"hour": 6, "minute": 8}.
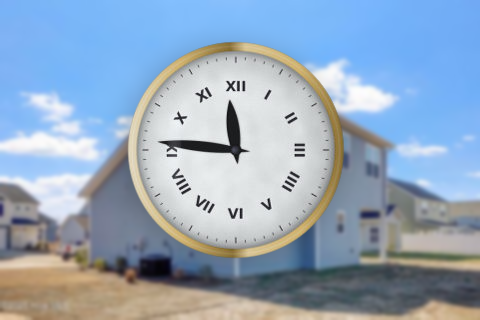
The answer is {"hour": 11, "minute": 46}
